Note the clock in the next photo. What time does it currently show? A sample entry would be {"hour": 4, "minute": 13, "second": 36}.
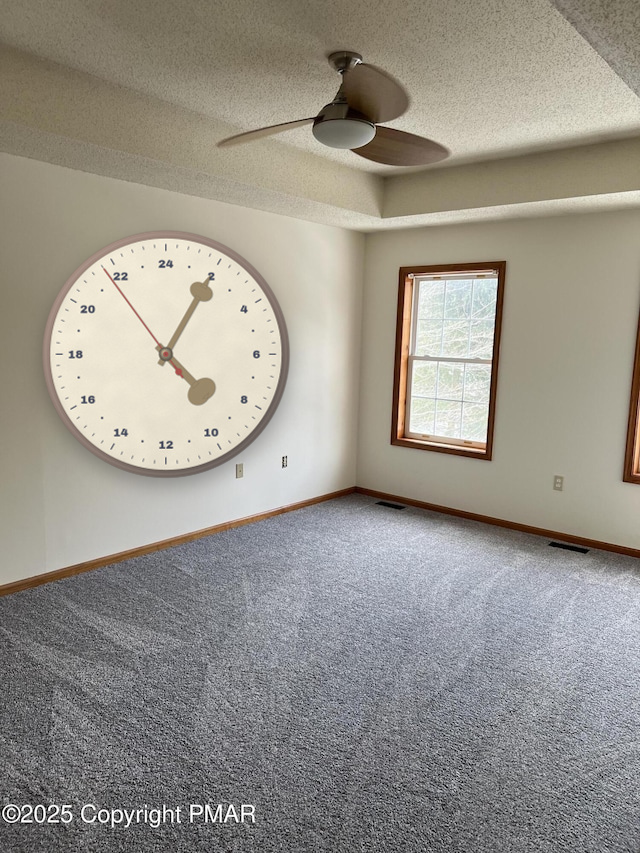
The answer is {"hour": 9, "minute": 4, "second": 54}
